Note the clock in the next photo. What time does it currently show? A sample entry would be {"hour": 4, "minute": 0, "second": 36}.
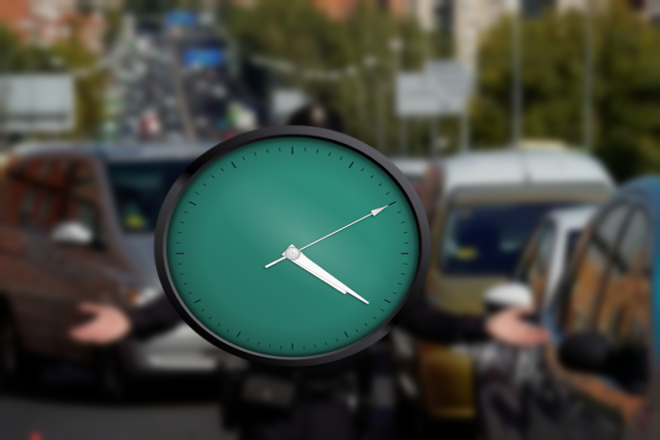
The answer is {"hour": 4, "minute": 21, "second": 10}
